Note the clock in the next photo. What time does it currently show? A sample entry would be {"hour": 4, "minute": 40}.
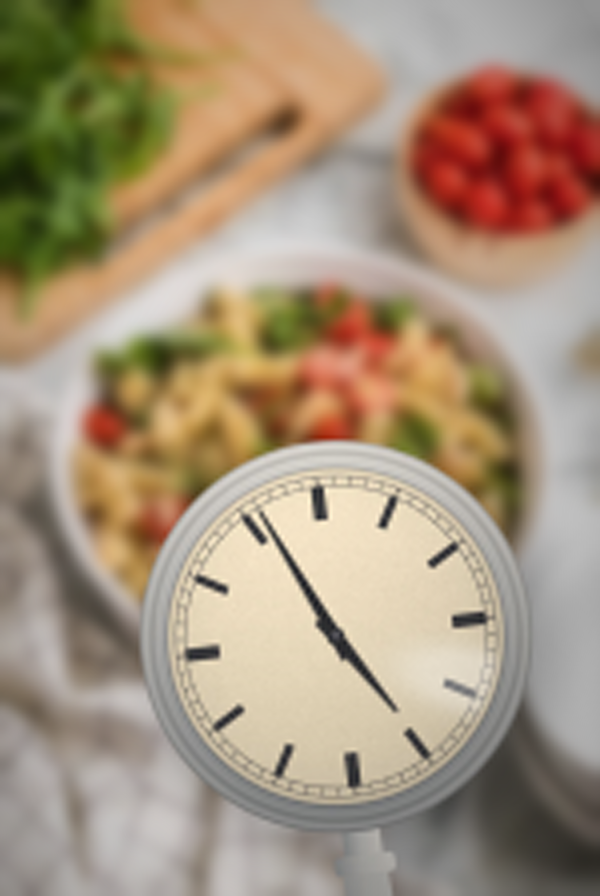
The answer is {"hour": 4, "minute": 56}
